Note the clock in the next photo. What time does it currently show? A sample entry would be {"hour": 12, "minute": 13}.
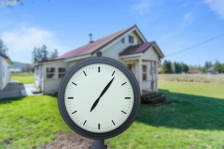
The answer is {"hour": 7, "minute": 6}
